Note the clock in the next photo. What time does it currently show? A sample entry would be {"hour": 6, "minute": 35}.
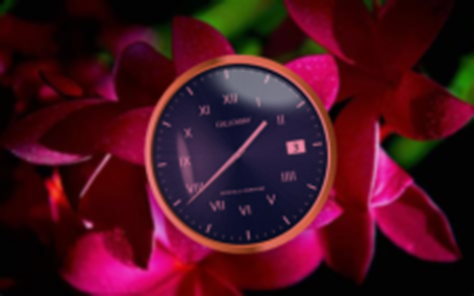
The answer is {"hour": 1, "minute": 39}
